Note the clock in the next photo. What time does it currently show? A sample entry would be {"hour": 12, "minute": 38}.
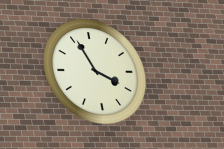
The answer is {"hour": 3, "minute": 56}
